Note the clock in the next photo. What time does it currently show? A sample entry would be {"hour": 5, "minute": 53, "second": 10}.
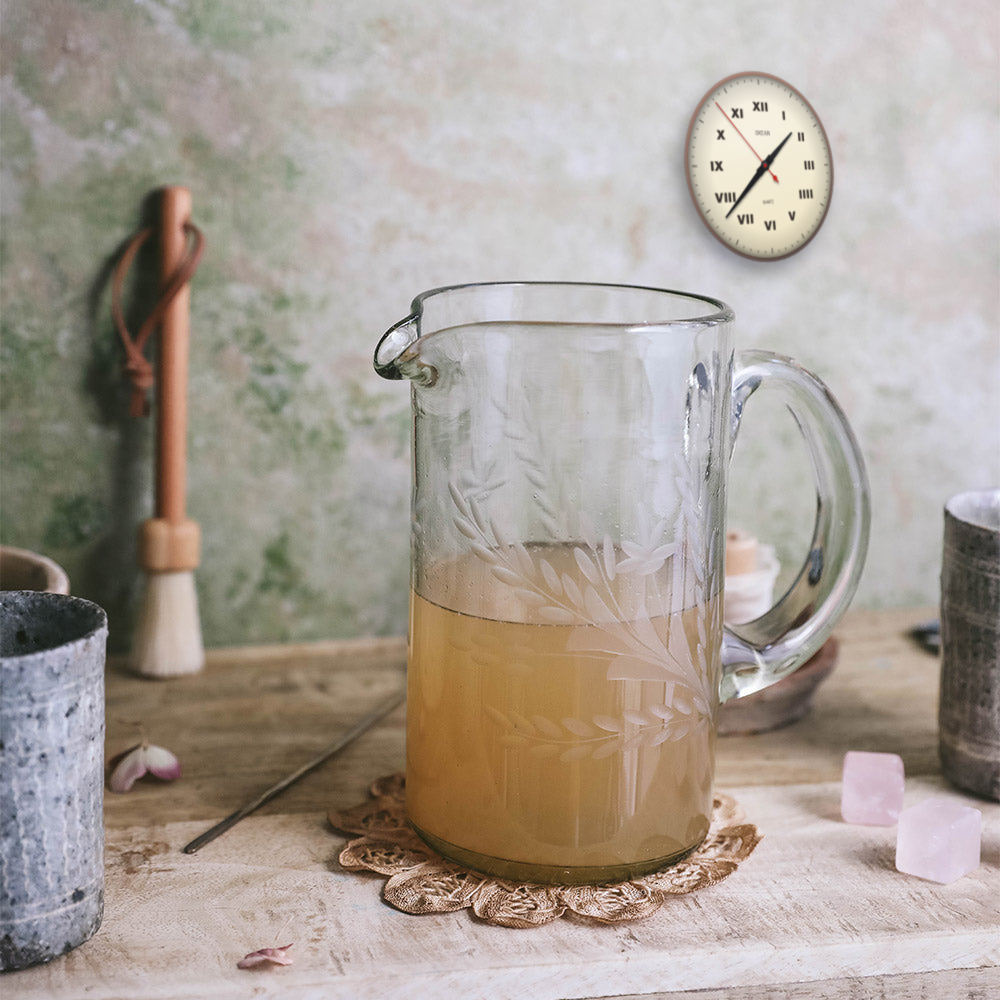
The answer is {"hour": 1, "minute": 37, "second": 53}
